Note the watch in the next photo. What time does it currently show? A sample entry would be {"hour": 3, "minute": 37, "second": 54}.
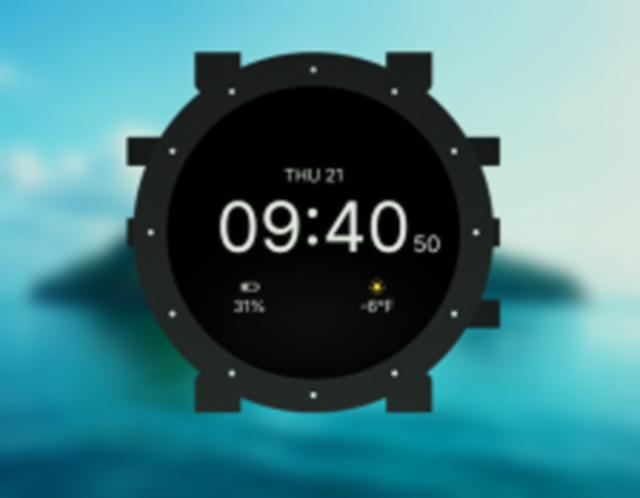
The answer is {"hour": 9, "minute": 40, "second": 50}
